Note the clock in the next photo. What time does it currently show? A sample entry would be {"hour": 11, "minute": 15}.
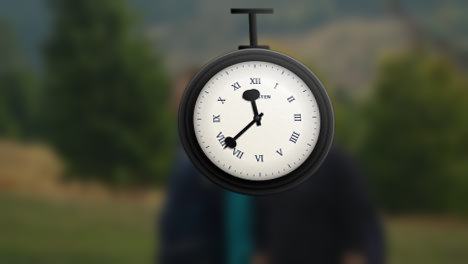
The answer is {"hour": 11, "minute": 38}
